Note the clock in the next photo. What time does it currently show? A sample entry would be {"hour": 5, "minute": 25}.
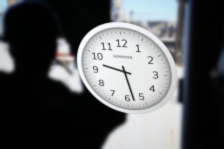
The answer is {"hour": 9, "minute": 28}
